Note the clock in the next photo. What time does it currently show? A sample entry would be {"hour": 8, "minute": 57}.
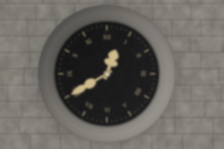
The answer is {"hour": 12, "minute": 40}
